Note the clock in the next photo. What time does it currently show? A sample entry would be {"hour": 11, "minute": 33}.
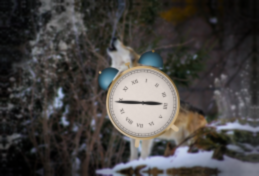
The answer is {"hour": 3, "minute": 49}
